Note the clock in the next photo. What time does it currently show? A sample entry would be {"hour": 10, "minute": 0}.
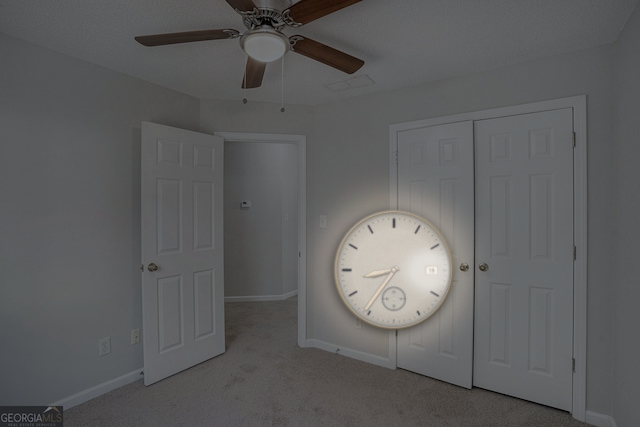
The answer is {"hour": 8, "minute": 36}
